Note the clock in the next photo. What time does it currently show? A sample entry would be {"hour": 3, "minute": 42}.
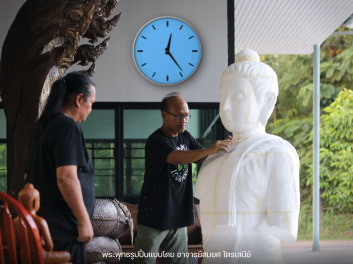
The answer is {"hour": 12, "minute": 24}
